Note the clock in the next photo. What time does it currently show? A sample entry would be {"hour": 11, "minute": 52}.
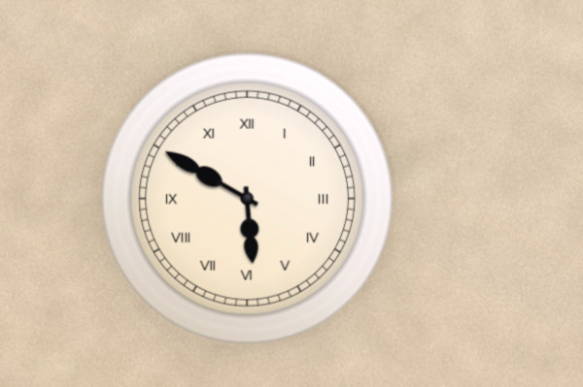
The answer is {"hour": 5, "minute": 50}
